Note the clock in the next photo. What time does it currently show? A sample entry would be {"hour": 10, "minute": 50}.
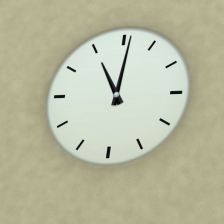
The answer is {"hour": 11, "minute": 1}
